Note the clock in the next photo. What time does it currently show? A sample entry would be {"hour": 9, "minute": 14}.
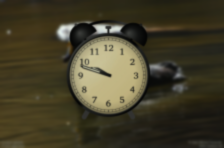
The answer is {"hour": 9, "minute": 48}
